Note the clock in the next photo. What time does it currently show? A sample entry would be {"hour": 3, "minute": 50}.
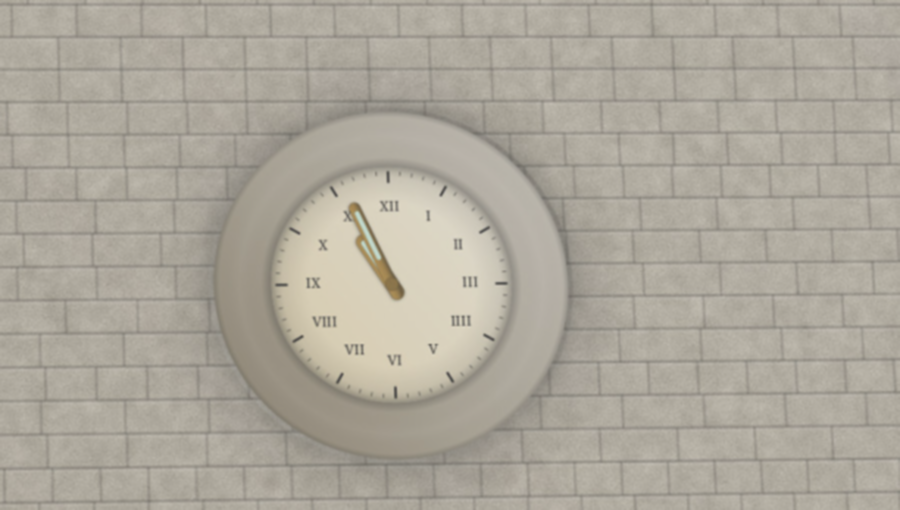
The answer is {"hour": 10, "minute": 56}
